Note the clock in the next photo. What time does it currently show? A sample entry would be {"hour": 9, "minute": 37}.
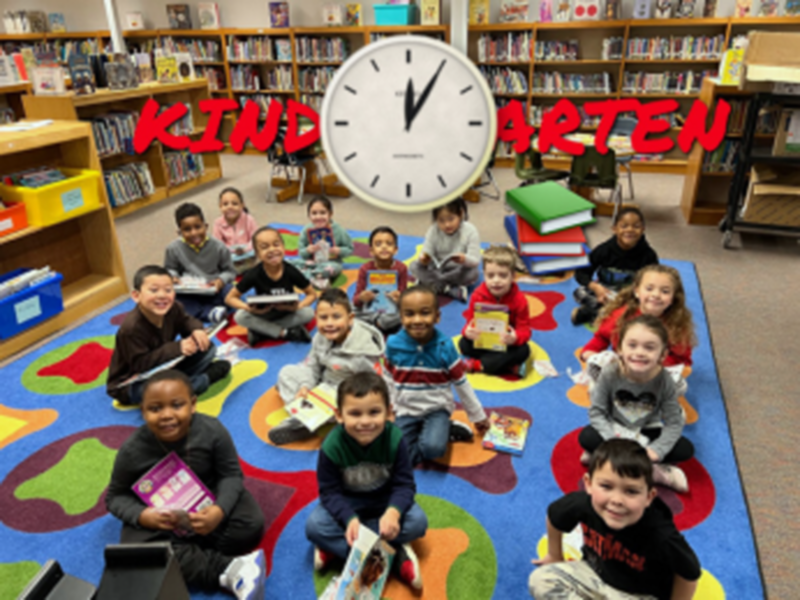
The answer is {"hour": 12, "minute": 5}
